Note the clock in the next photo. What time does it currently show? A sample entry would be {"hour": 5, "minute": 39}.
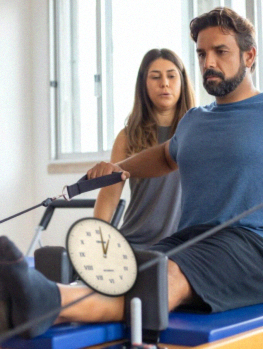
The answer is {"hour": 1, "minute": 1}
